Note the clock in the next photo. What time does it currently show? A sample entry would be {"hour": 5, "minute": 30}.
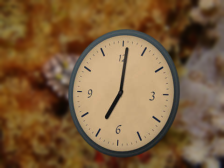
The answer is {"hour": 7, "minute": 1}
